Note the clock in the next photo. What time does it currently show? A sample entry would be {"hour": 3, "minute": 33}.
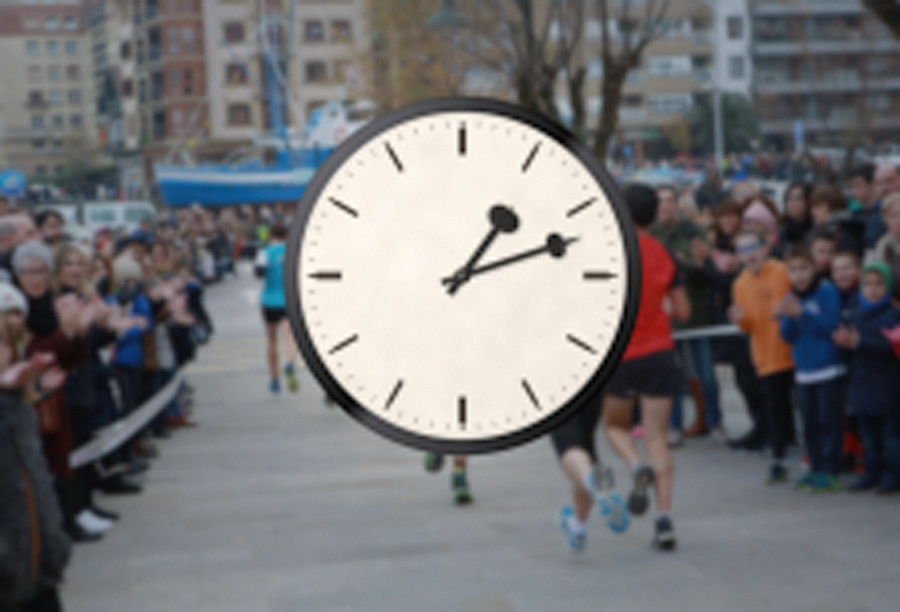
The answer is {"hour": 1, "minute": 12}
